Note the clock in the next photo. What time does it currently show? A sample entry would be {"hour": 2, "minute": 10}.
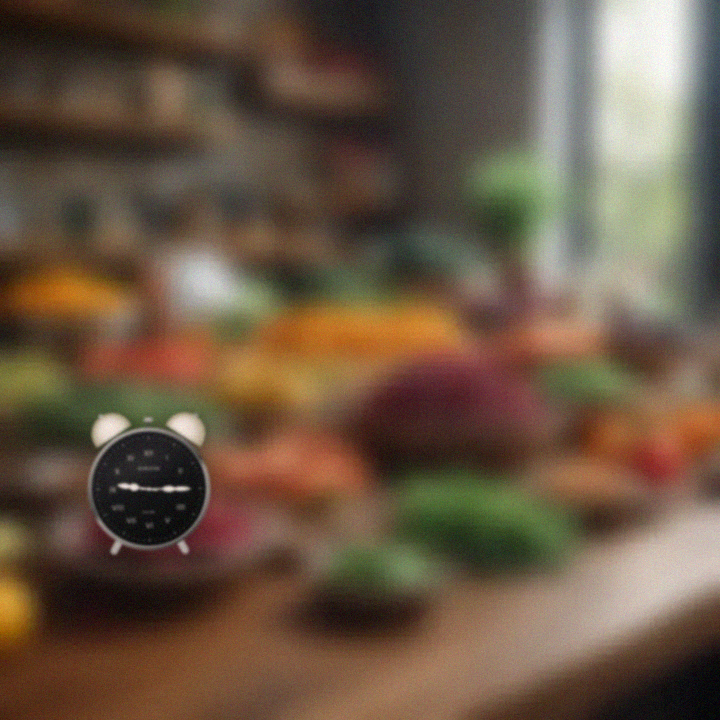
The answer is {"hour": 9, "minute": 15}
